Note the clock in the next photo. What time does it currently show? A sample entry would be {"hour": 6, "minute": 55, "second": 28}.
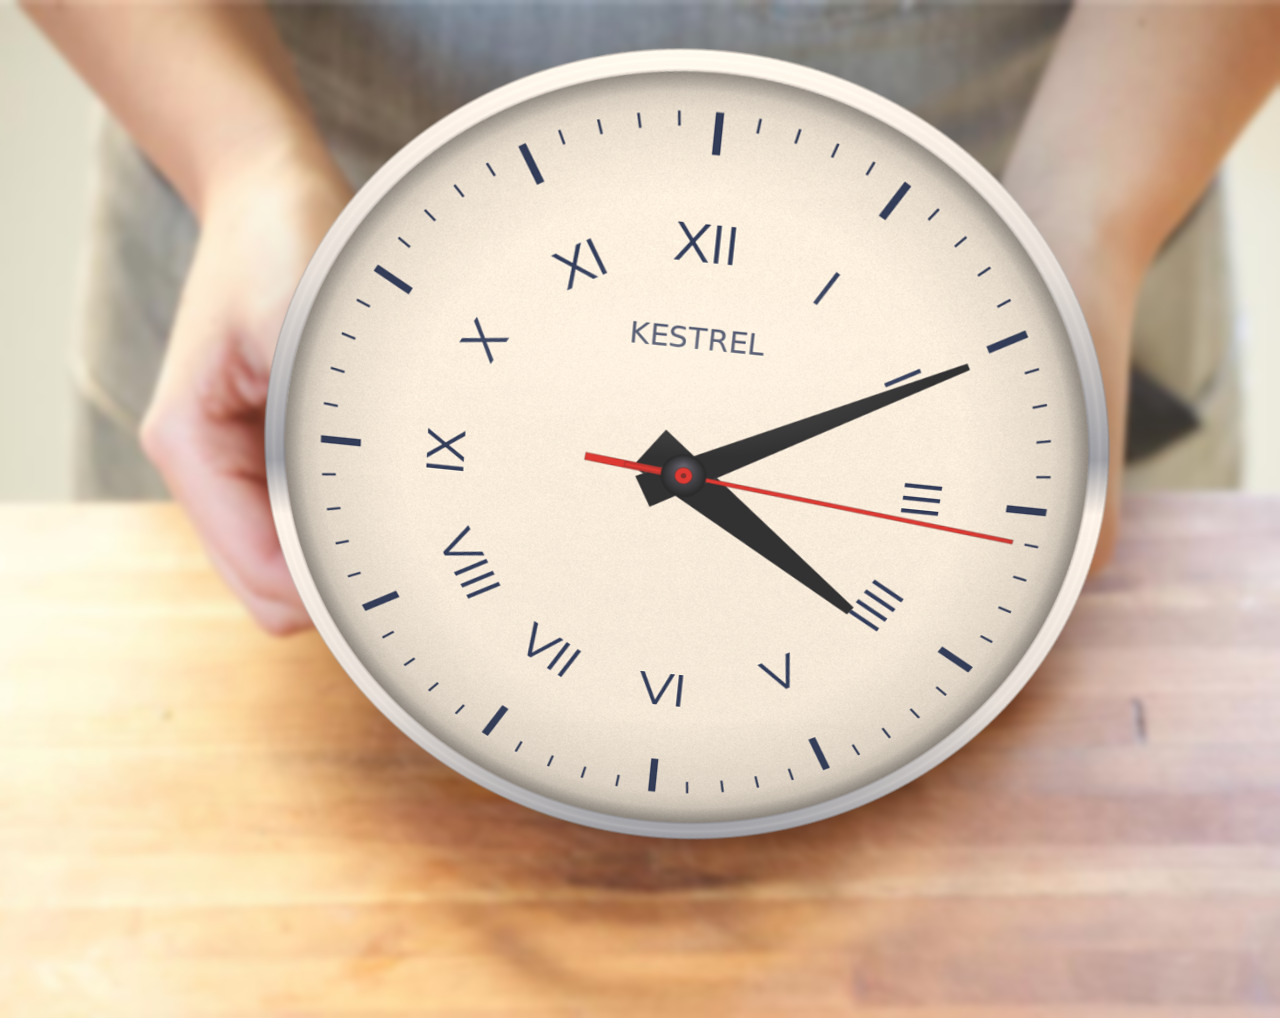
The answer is {"hour": 4, "minute": 10, "second": 16}
